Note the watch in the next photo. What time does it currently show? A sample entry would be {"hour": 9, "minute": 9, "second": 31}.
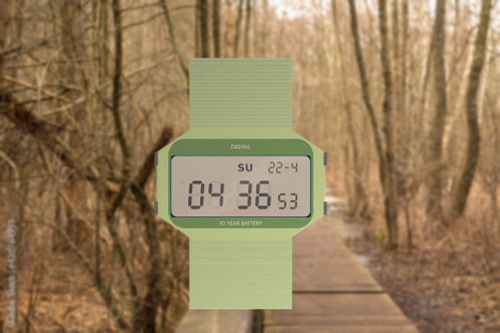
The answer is {"hour": 4, "minute": 36, "second": 53}
